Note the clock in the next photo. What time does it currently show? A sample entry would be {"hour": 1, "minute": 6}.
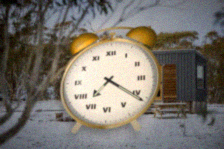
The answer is {"hour": 7, "minute": 21}
